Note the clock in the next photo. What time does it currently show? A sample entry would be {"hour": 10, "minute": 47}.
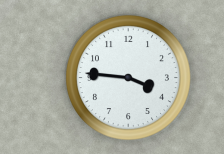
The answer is {"hour": 3, "minute": 46}
